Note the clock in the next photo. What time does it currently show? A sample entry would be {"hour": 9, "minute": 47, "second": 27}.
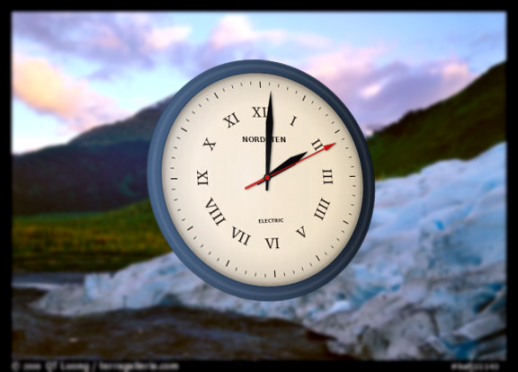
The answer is {"hour": 2, "minute": 1, "second": 11}
